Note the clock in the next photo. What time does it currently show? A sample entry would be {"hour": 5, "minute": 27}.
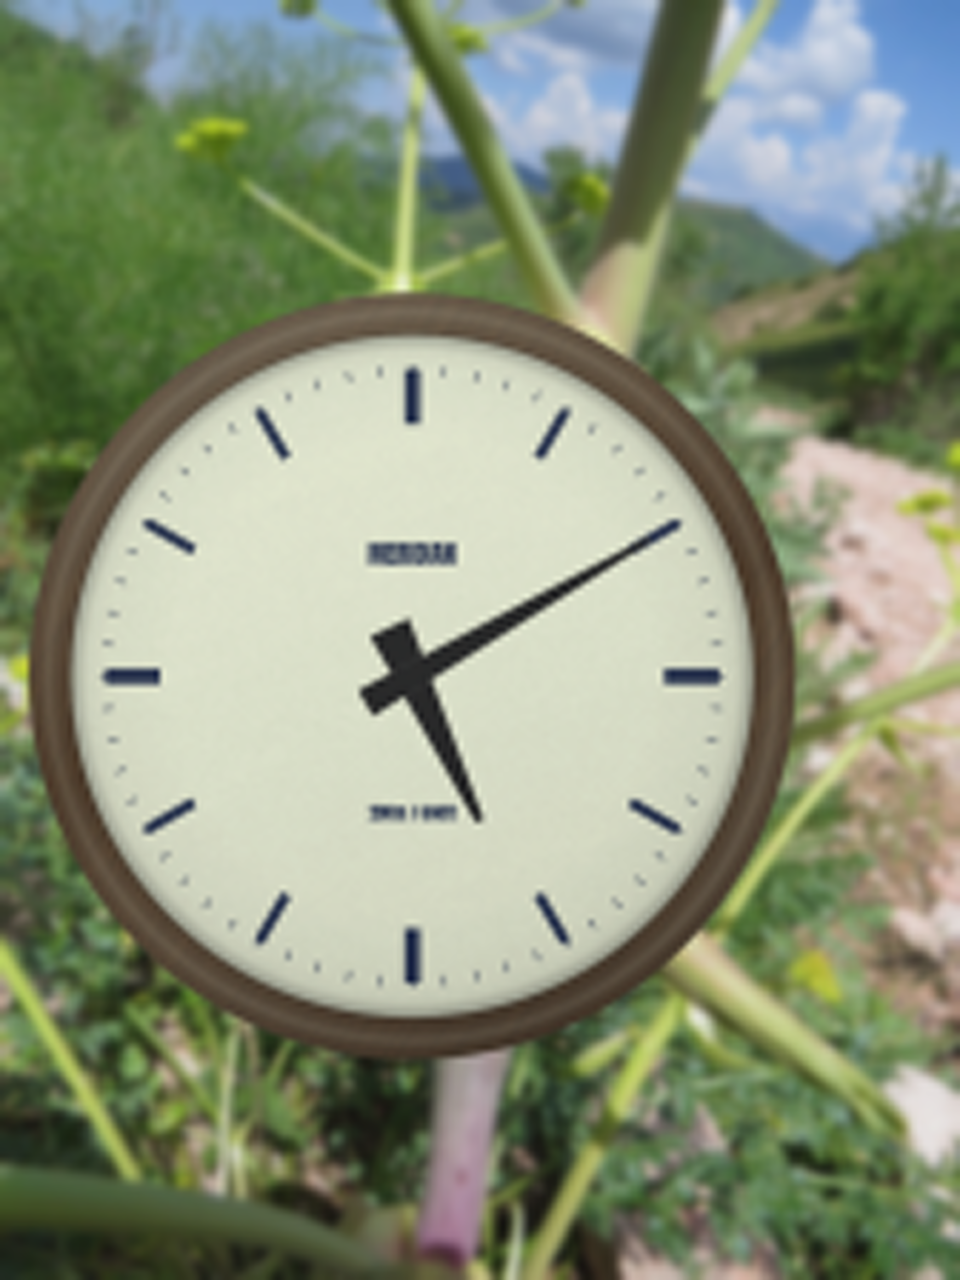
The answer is {"hour": 5, "minute": 10}
